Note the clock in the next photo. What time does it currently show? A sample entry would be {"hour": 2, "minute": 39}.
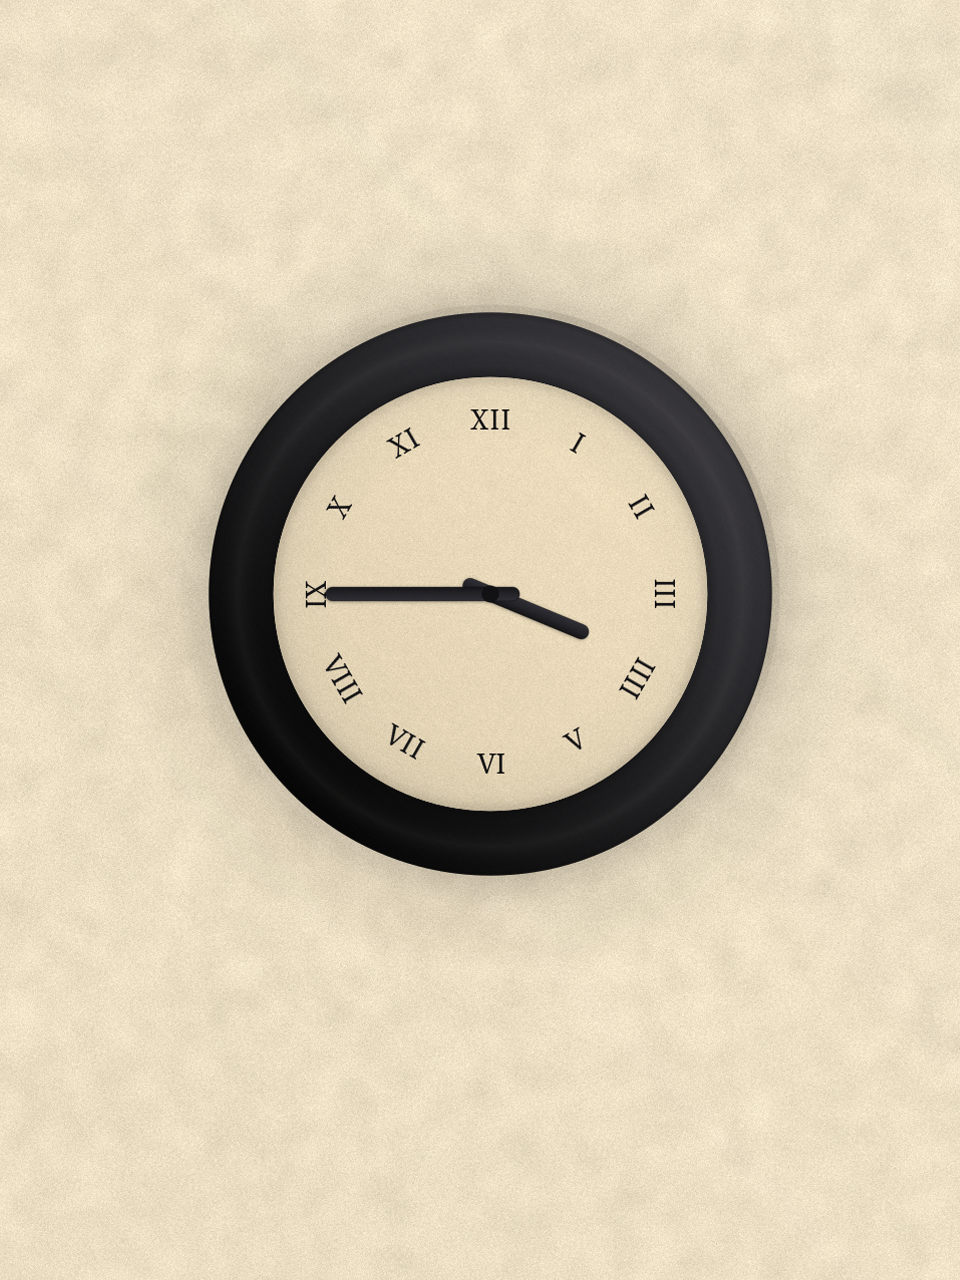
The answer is {"hour": 3, "minute": 45}
